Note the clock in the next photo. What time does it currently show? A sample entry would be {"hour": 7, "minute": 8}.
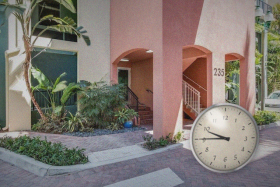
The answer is {"hour": 9, "minute": 45}
